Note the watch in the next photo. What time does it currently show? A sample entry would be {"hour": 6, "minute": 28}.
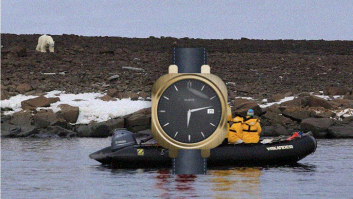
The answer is {"hour": 6, "minute": 13}
